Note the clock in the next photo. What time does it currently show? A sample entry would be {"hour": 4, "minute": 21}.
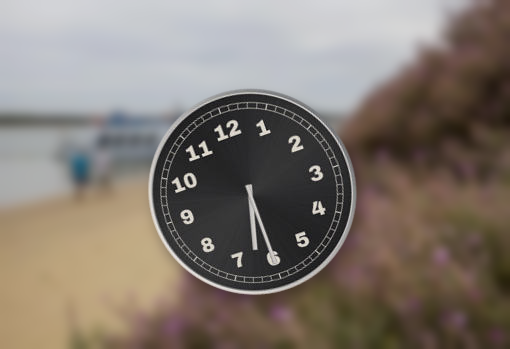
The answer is {"hour": 6, "minute": 30}
